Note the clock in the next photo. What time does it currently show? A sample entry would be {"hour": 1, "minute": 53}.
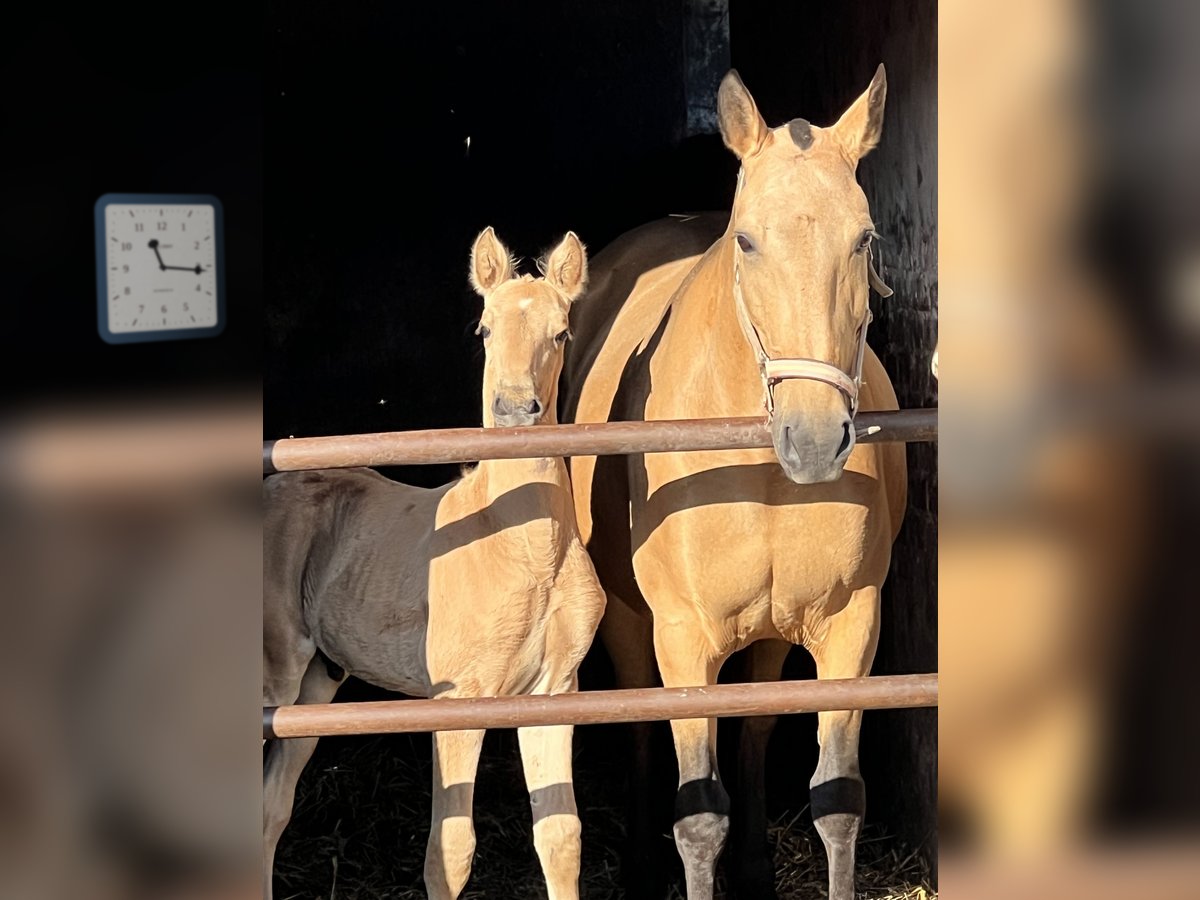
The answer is {"hour": 11, "minute": 16}
